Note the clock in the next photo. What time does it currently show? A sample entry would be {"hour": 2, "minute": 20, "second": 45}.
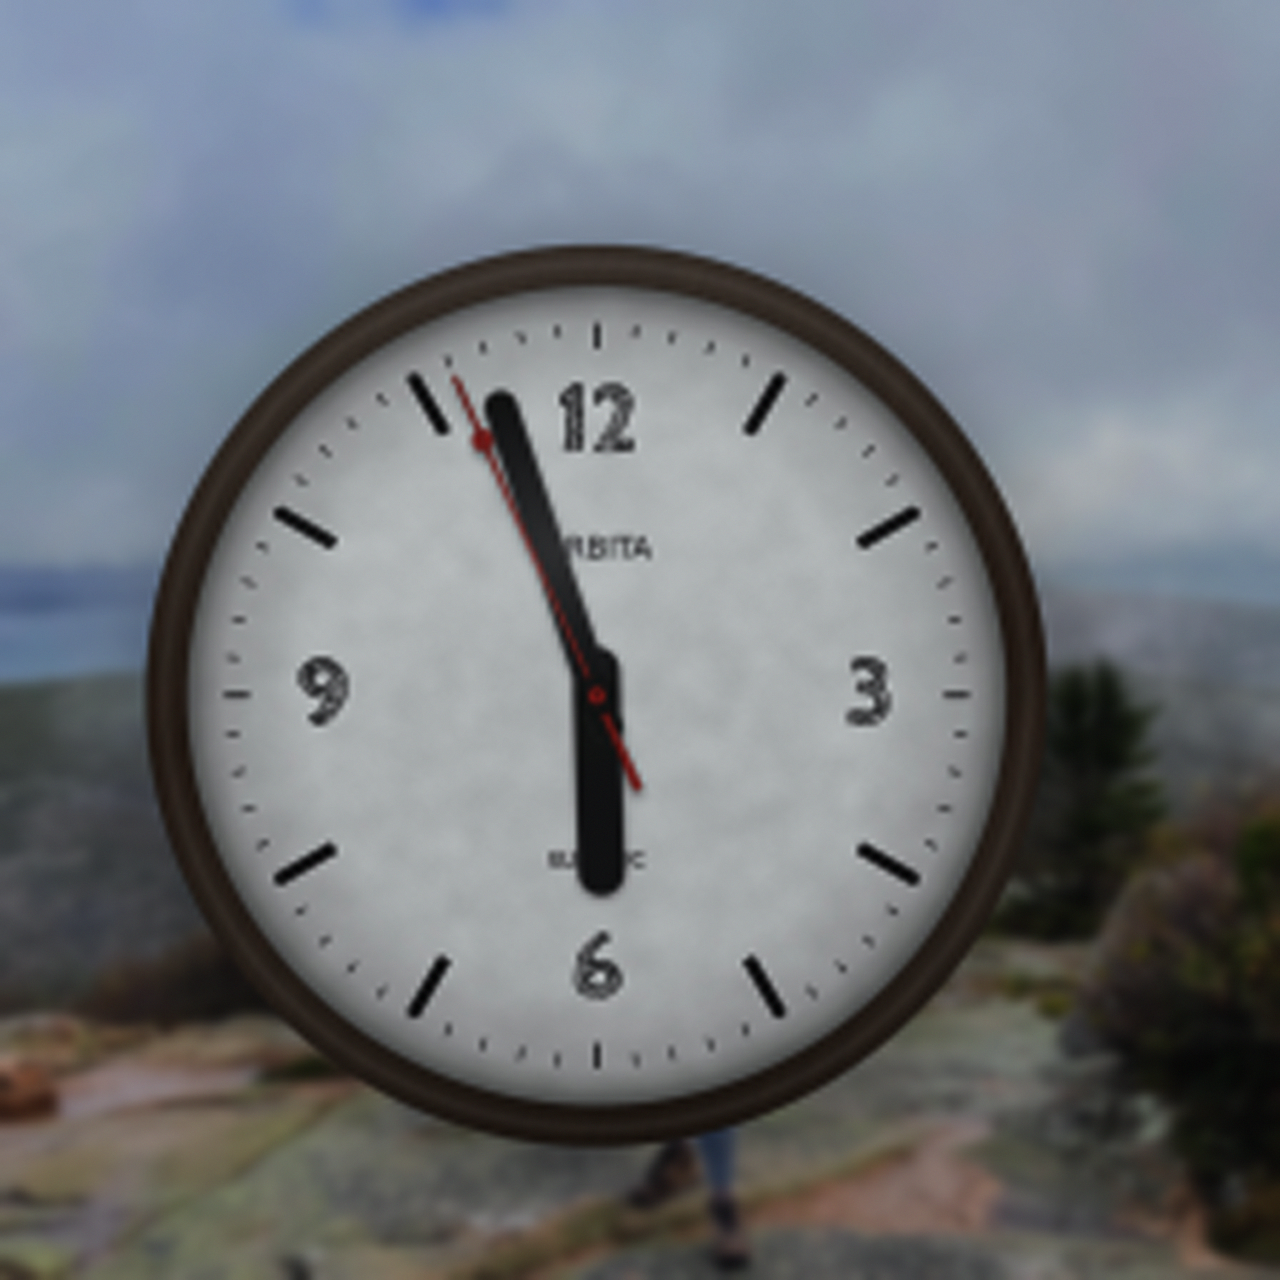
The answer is {"hour": 5, "minute": 56, "second": 56}
